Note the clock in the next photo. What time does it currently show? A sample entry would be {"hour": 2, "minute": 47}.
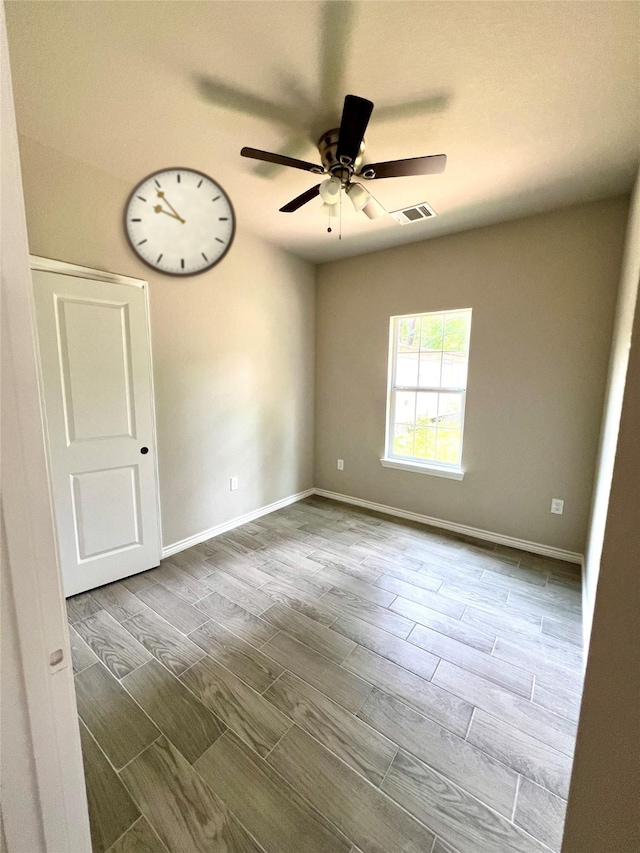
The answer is {"hour": 9, "minute": 54}
